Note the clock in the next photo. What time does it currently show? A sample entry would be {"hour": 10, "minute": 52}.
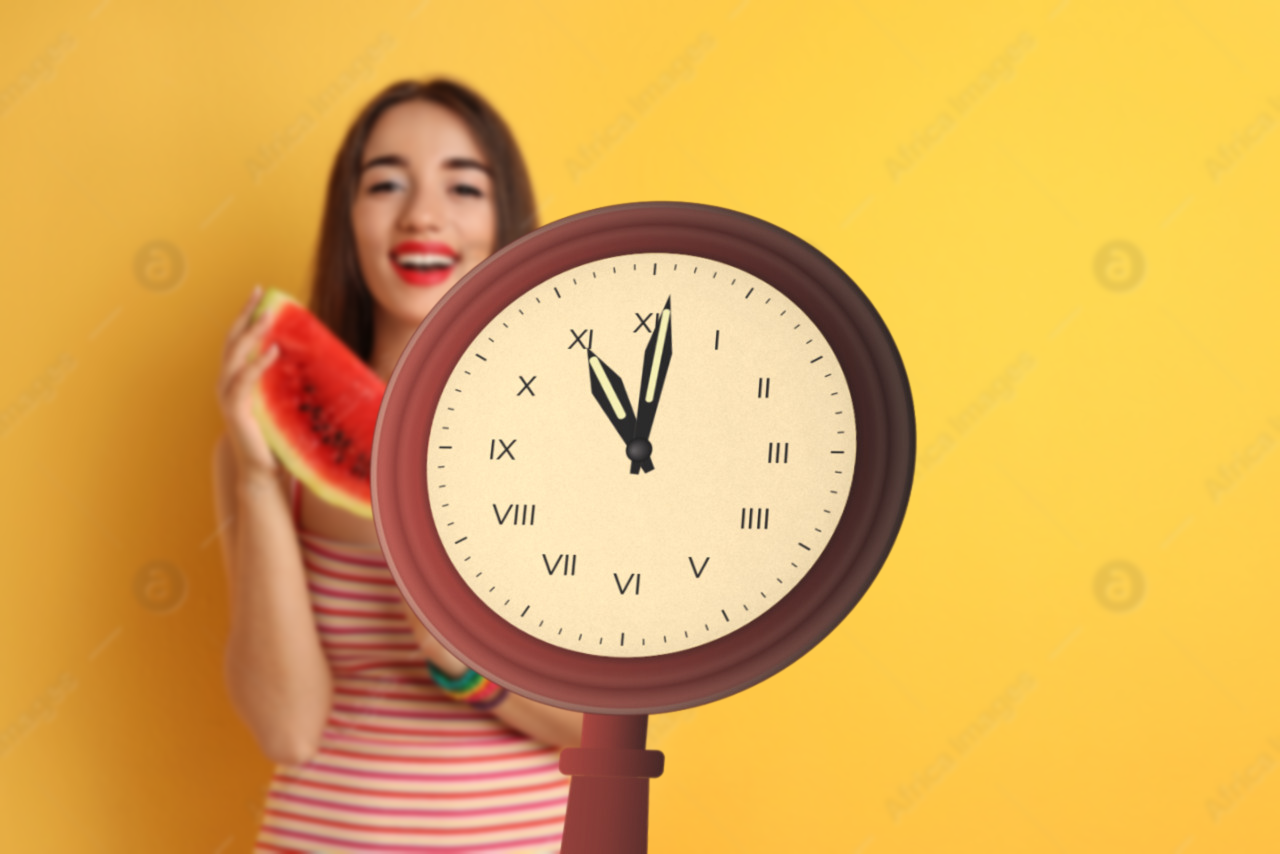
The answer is {"hour": 11, "minute": 1}
